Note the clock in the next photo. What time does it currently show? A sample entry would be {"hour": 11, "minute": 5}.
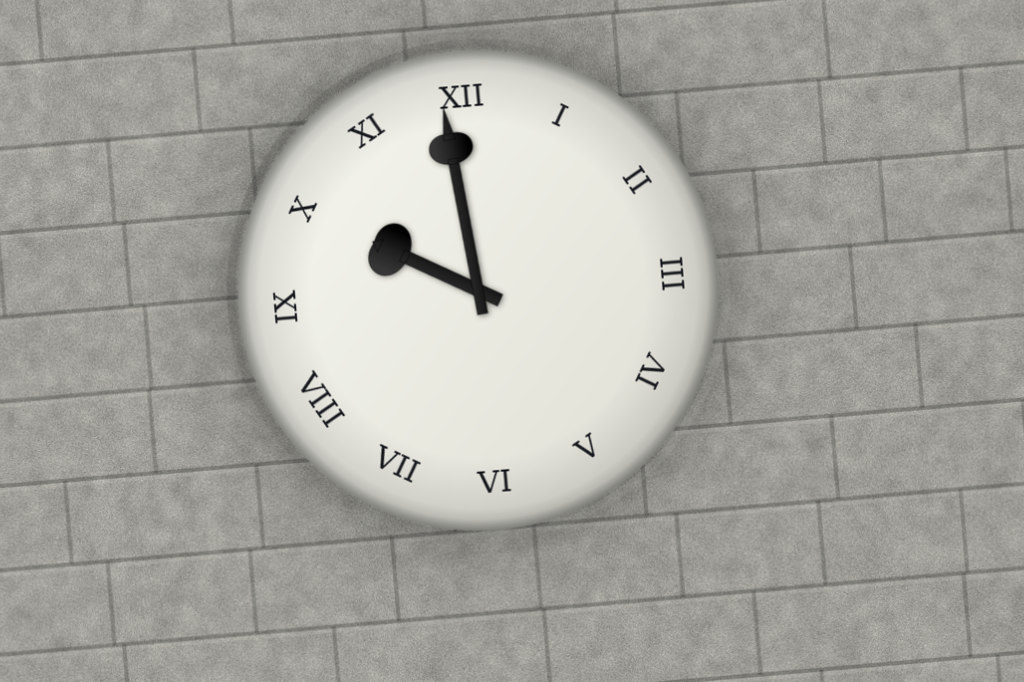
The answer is {"hour": 9, "minute": 59}
